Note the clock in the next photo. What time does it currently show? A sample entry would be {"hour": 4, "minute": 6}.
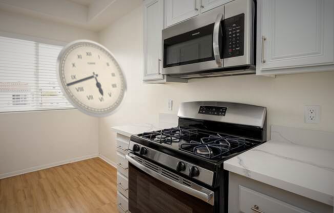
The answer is {"hour": 5, "minute": 43}
